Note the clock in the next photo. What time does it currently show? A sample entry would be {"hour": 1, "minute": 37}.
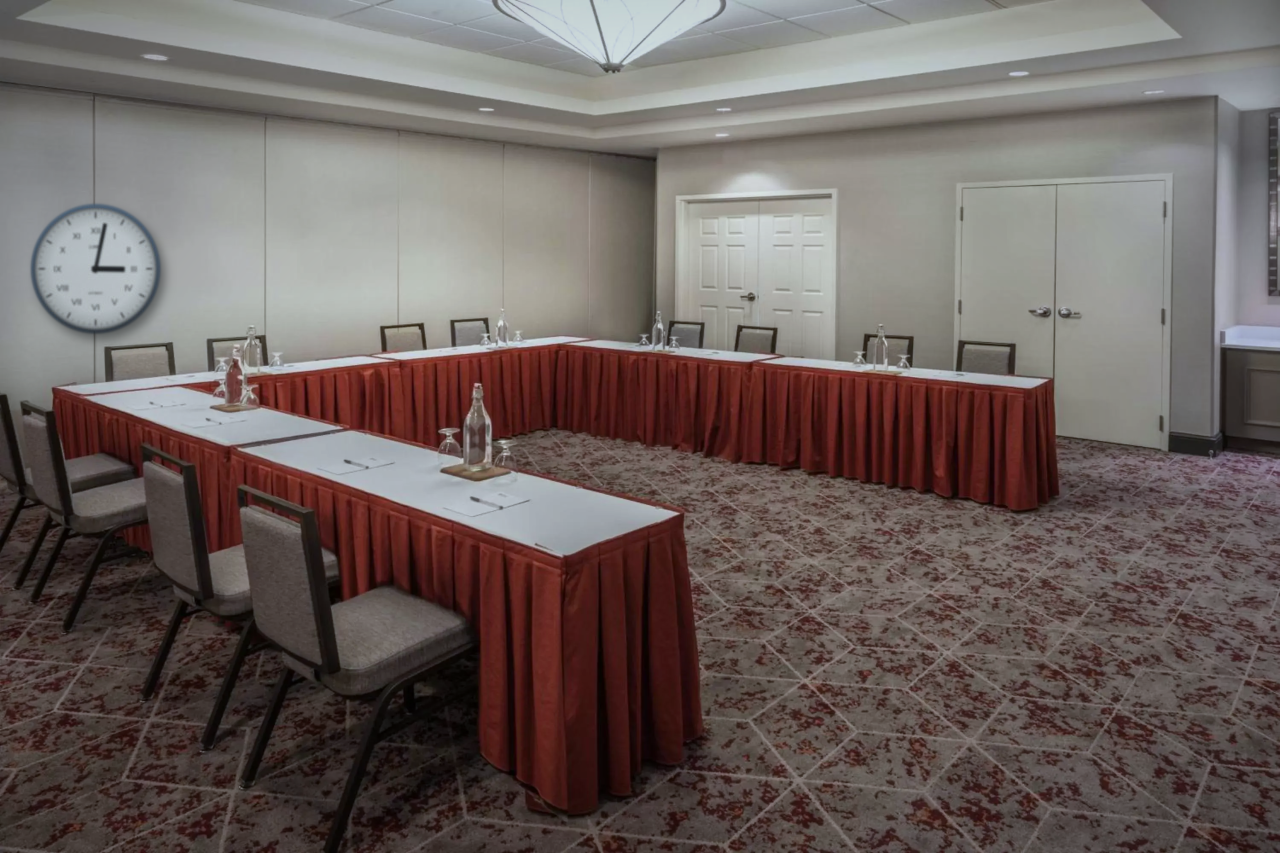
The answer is {"hour": 3, "minute": 2}
